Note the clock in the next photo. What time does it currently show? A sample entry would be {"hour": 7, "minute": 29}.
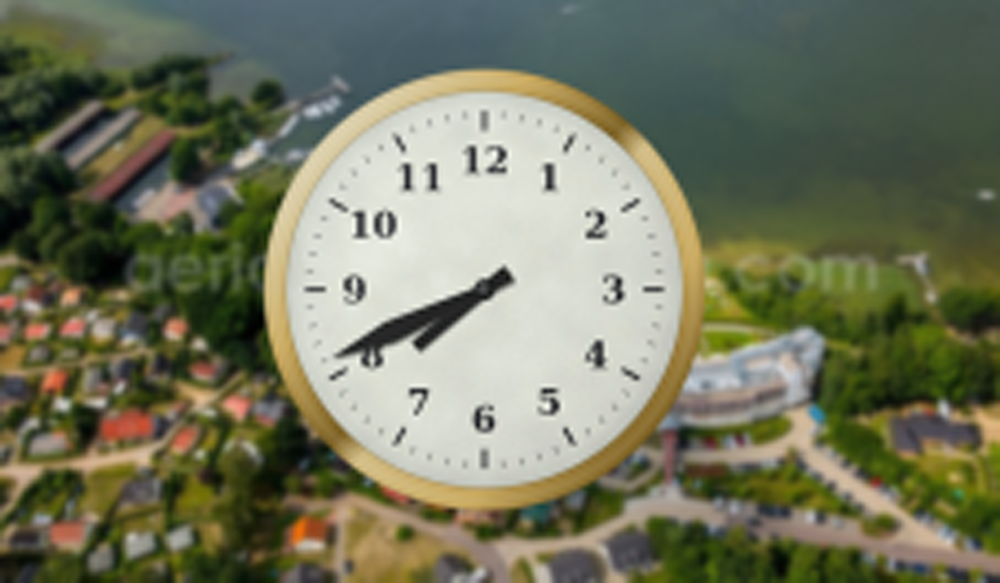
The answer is {"hour": 7, "minute": 41}
